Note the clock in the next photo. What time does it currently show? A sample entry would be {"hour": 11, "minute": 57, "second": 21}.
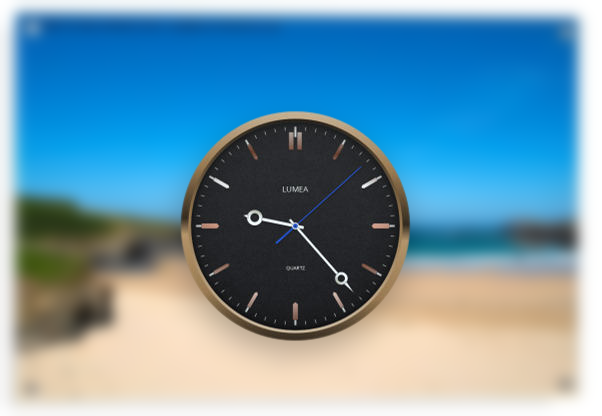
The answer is {"hour": 9, "minute": 23, "second": 8}
